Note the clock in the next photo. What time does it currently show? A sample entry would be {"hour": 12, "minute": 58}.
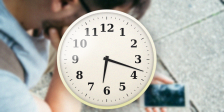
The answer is {"hour": 6, "minute": 18}
